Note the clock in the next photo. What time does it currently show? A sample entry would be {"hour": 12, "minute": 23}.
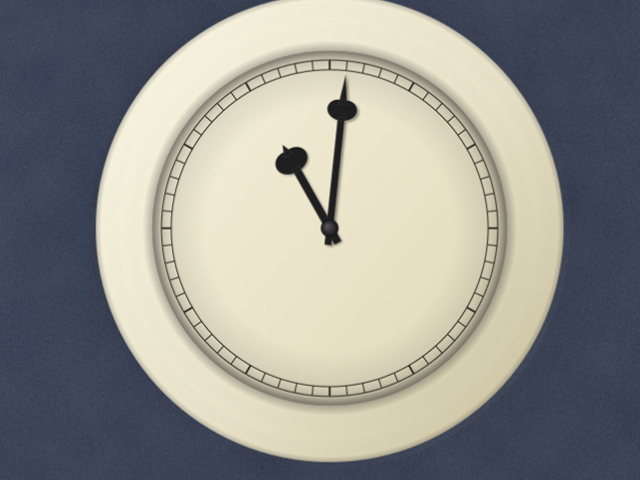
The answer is {"hour": 11, "minute": 1}
